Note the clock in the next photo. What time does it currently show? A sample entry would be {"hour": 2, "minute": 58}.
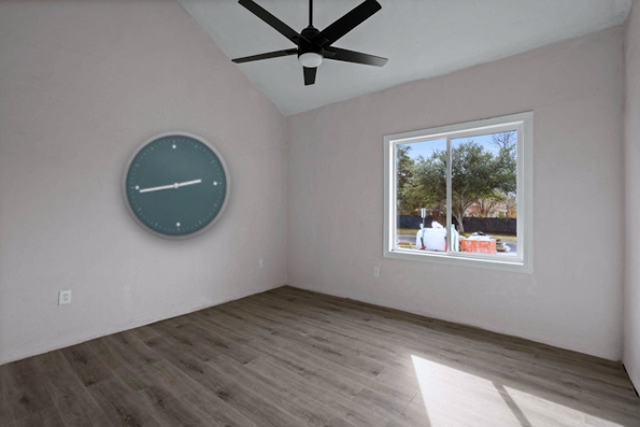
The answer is {"hour": 2, "minute": 44}
